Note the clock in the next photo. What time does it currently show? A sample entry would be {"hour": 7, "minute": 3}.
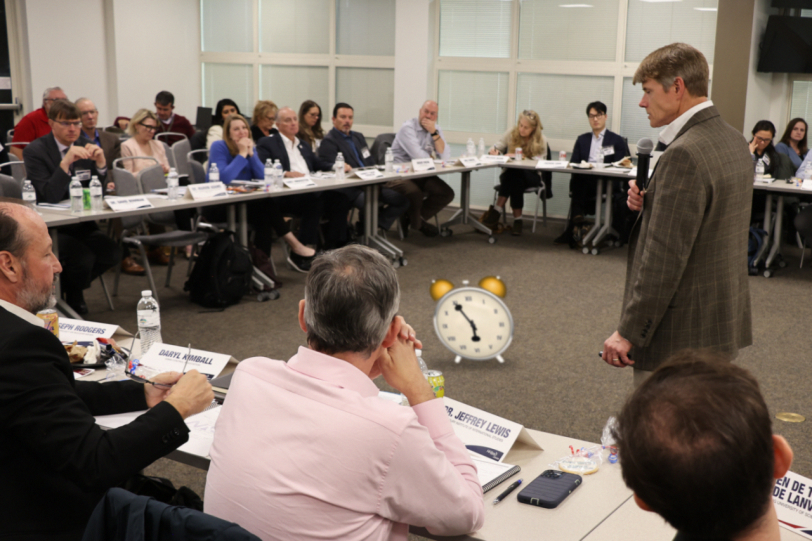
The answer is {"hour": 5, "minute": 55}
